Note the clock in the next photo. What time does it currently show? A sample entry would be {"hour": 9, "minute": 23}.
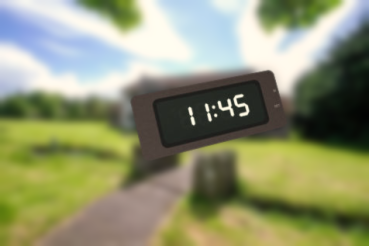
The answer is {"hour": 11, "minute": 45}
